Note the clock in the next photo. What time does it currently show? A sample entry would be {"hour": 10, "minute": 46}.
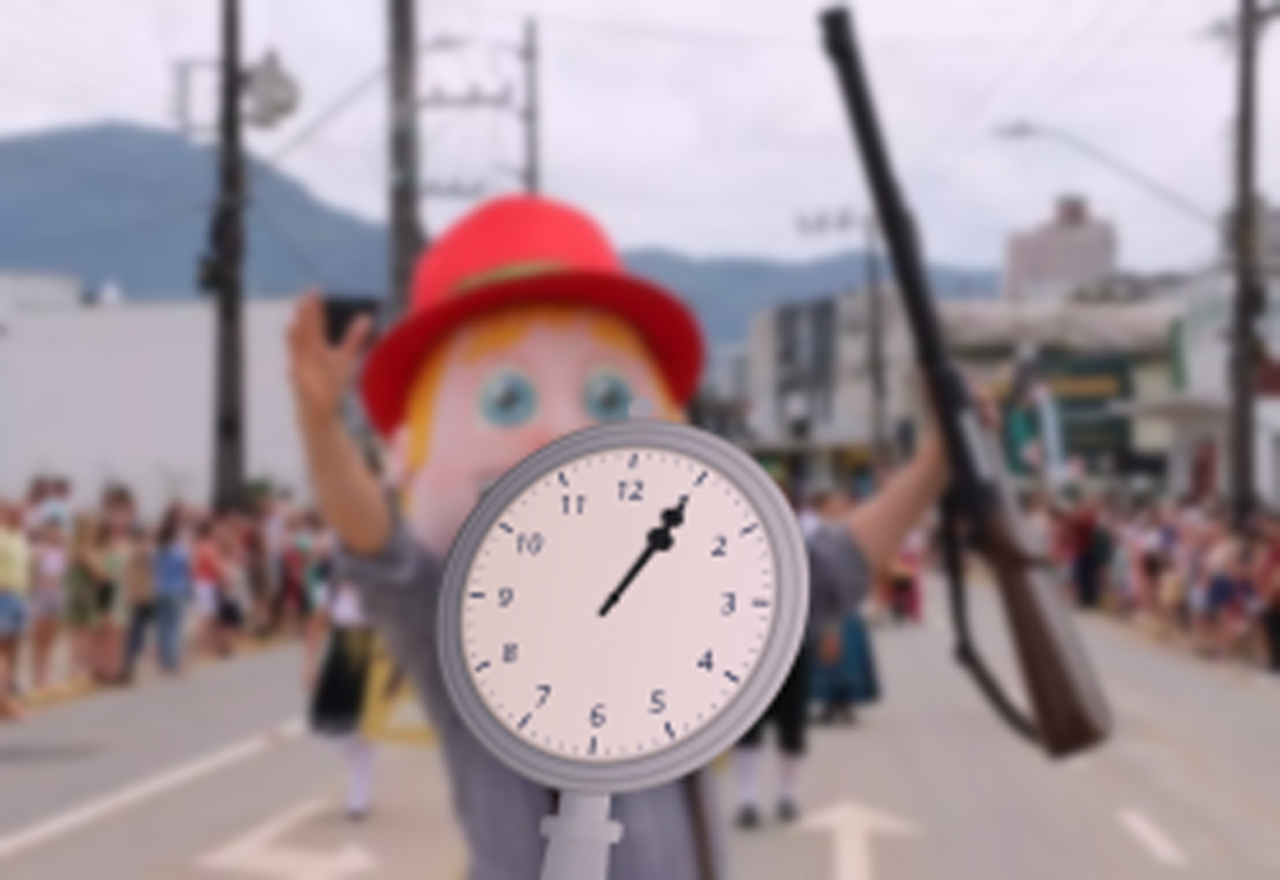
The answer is {"hour": 1, "minute": 5}
